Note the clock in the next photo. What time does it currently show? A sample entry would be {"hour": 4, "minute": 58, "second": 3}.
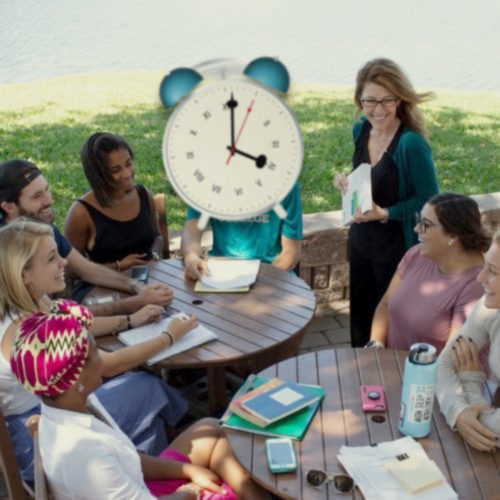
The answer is {"hour": 4, "minute": 1, "second": 5}
